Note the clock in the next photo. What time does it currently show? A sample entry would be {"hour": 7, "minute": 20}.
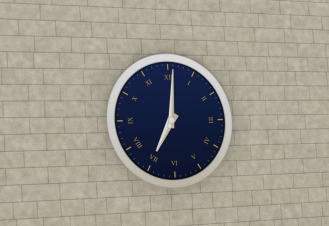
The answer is {"hour": 7, "minute": 1}
